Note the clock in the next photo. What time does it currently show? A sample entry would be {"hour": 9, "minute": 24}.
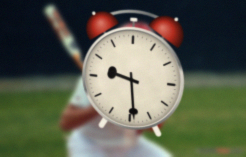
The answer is {"hour": 9, "minute": 29}
